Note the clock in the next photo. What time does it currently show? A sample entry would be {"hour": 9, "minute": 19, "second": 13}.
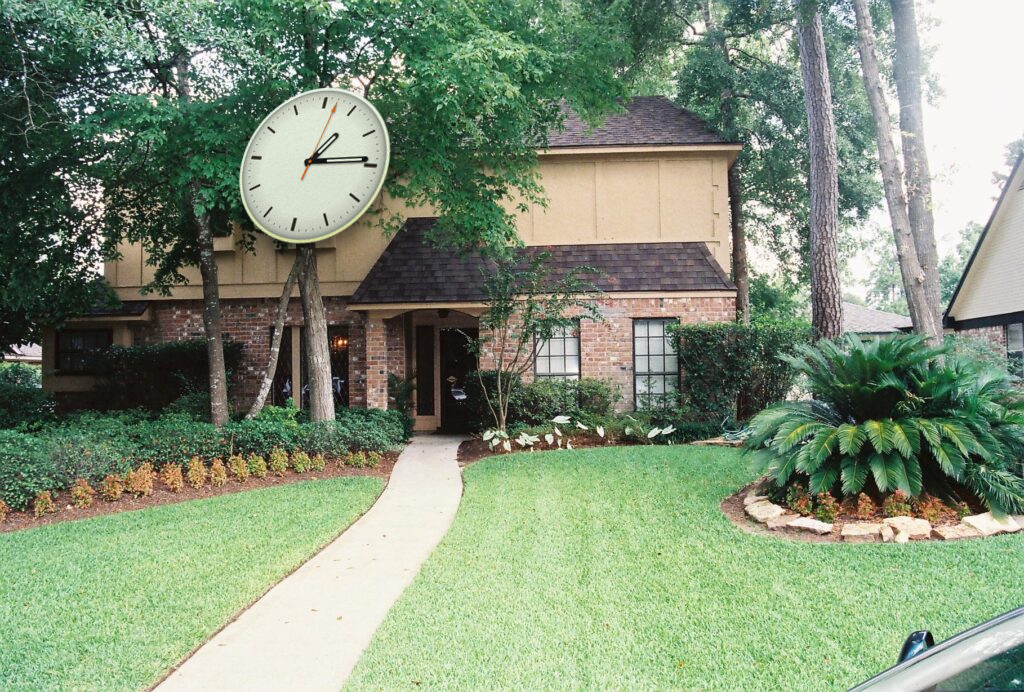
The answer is {"hour": 1, "minute": 14, "second": 2}
